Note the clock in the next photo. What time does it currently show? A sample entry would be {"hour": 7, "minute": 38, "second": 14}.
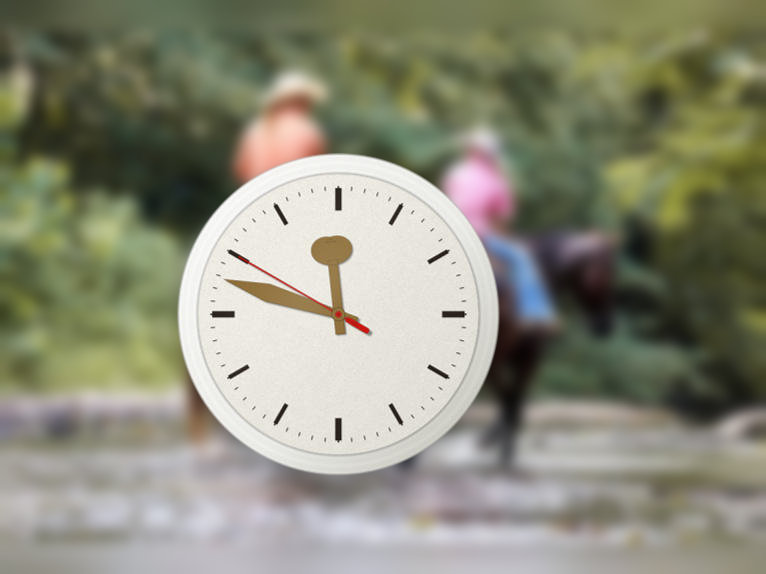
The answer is {"hour": 11, "minute": 47, "second": 50}
